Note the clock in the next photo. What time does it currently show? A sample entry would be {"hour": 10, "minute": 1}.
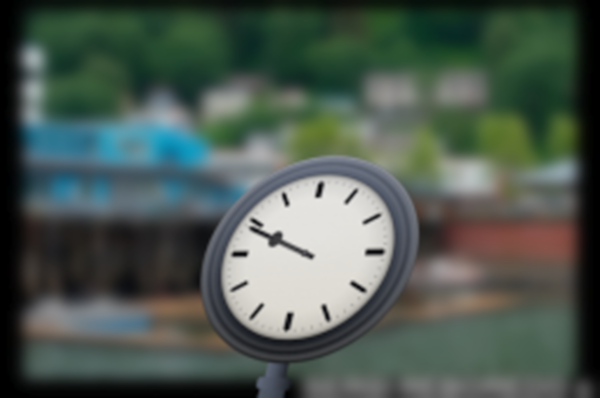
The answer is {"hour": 9, "minute": 49}
